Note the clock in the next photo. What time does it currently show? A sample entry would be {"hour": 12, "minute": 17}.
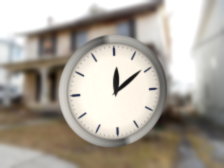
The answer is {"hour": 12, "minute": 9}
